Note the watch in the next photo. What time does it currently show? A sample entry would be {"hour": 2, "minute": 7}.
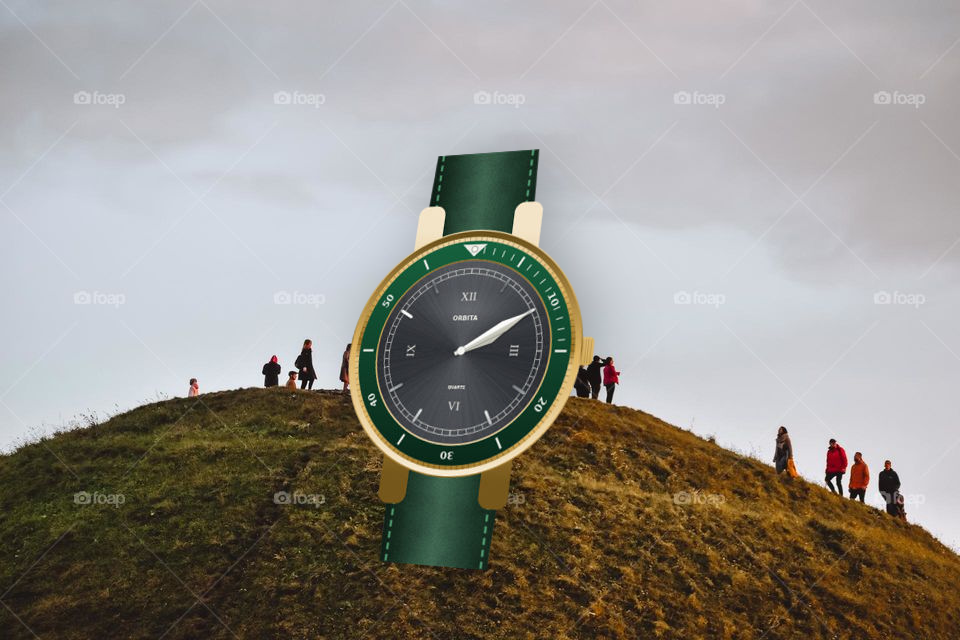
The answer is {"hour": 2, "minute": 10}
